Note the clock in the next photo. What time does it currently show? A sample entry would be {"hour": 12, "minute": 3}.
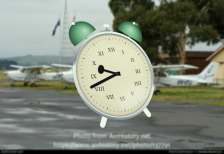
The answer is {"hour": 9, "minute": 42}
